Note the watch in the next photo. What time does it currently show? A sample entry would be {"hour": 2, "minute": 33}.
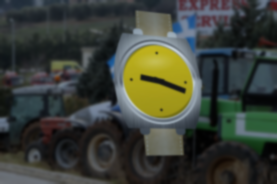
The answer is {"hour": 9, "minute": 18}
